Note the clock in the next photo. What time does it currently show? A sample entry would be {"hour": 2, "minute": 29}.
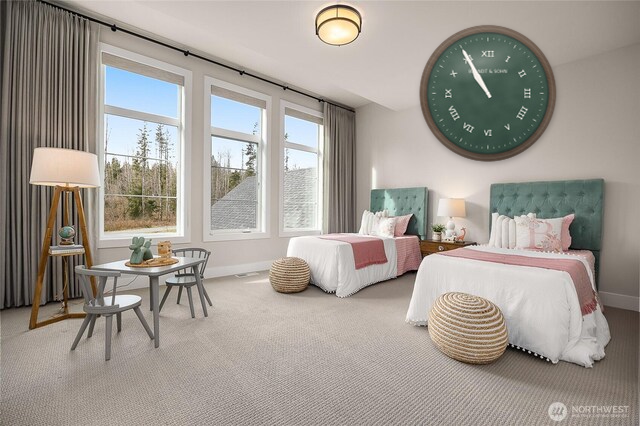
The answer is {"hour": 10, "minute": 55}
